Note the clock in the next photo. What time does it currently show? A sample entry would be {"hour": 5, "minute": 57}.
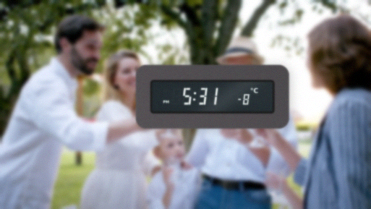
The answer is {"hour": 5, "minute": 31}
